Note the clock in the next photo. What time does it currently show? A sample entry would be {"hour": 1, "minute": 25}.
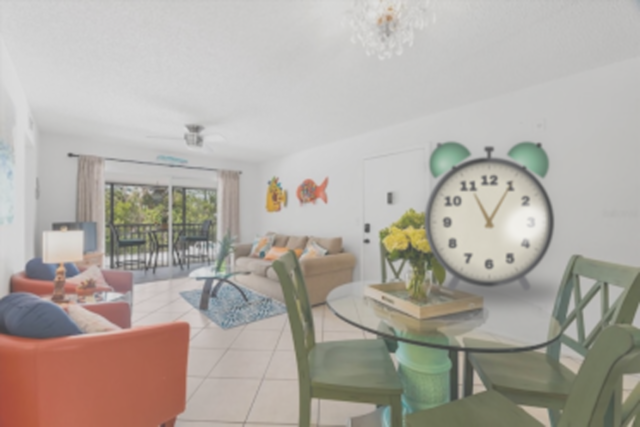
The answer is {"hour": 11, "minute": 5}
